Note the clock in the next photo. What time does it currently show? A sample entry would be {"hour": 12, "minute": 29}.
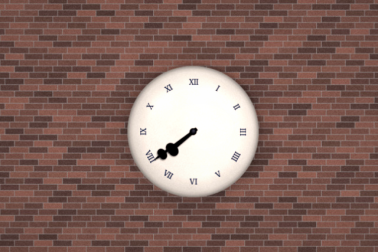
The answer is {"hour": 7, "minute": 39}
